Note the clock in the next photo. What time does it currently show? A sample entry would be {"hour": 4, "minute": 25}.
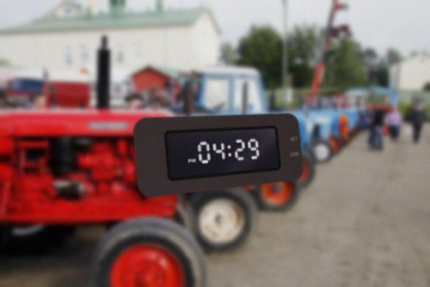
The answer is {"hour": 4, "minute": 29}
